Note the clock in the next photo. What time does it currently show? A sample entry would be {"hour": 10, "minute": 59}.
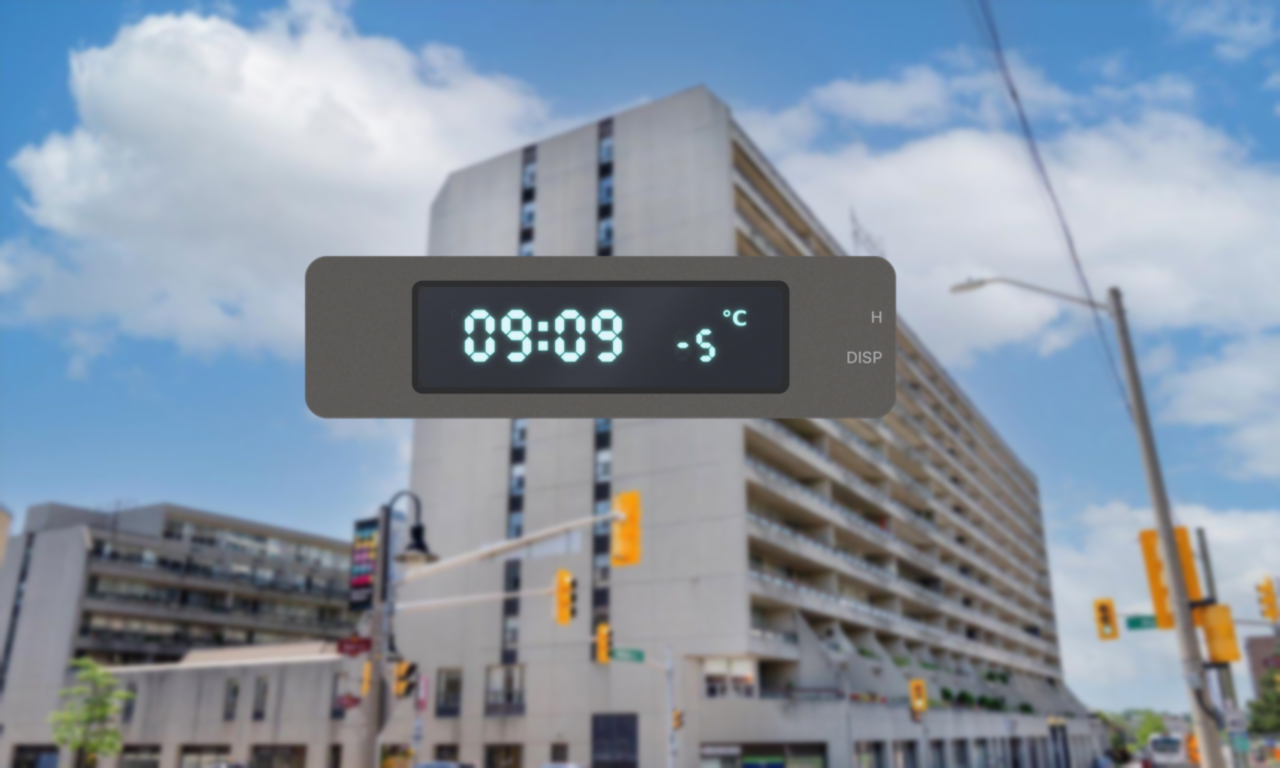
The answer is {"hour": 9, "minute": 9}
